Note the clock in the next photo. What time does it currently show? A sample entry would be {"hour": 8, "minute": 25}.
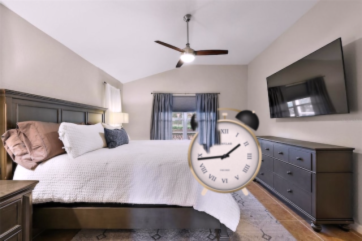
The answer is {"hour": 1, "minute": 44}
